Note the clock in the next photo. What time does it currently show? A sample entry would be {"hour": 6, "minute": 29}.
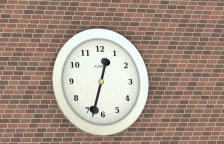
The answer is {"hour": 12, "minute": 33}
